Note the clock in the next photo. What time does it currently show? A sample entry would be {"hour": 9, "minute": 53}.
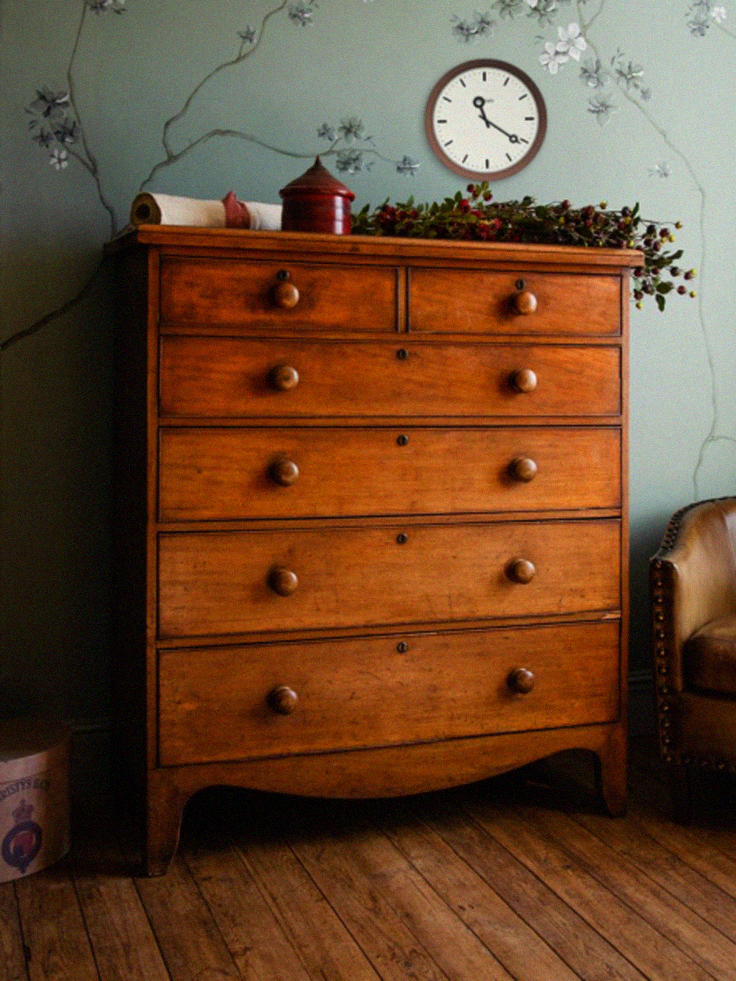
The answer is {"hour": 11, "minute": 21}
